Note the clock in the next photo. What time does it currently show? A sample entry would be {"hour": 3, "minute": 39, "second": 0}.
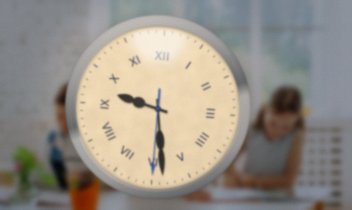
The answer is {"hour": 9, "minute": 28, "second": 30}
